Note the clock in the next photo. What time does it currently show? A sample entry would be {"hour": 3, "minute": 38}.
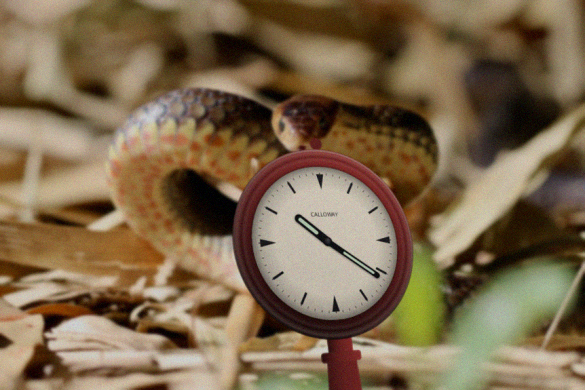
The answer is {"hour": 10, "minute": 21}
